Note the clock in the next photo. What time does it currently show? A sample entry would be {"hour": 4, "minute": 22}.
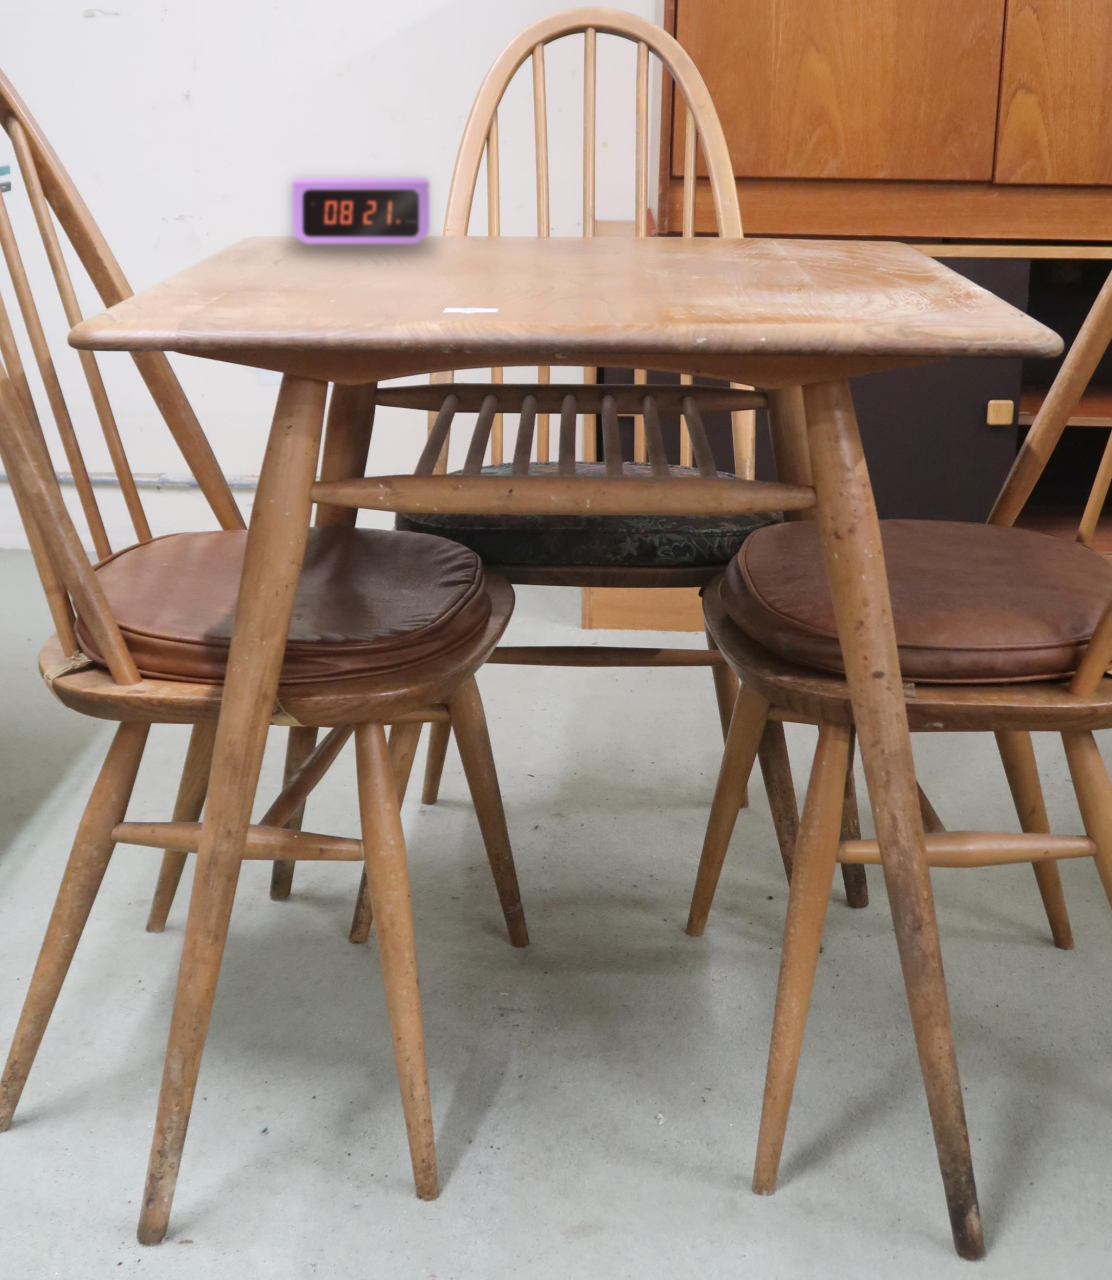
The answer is {"hour": 8, "minute": 21}
